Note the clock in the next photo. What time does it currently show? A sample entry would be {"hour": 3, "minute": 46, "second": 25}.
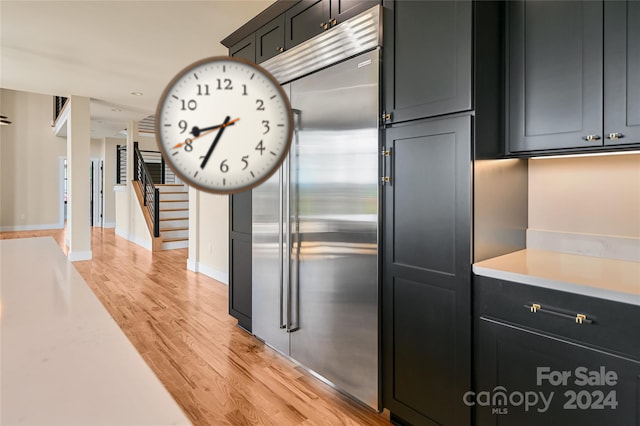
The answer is {"hour": 8, "minute": 34, "second": 41}
